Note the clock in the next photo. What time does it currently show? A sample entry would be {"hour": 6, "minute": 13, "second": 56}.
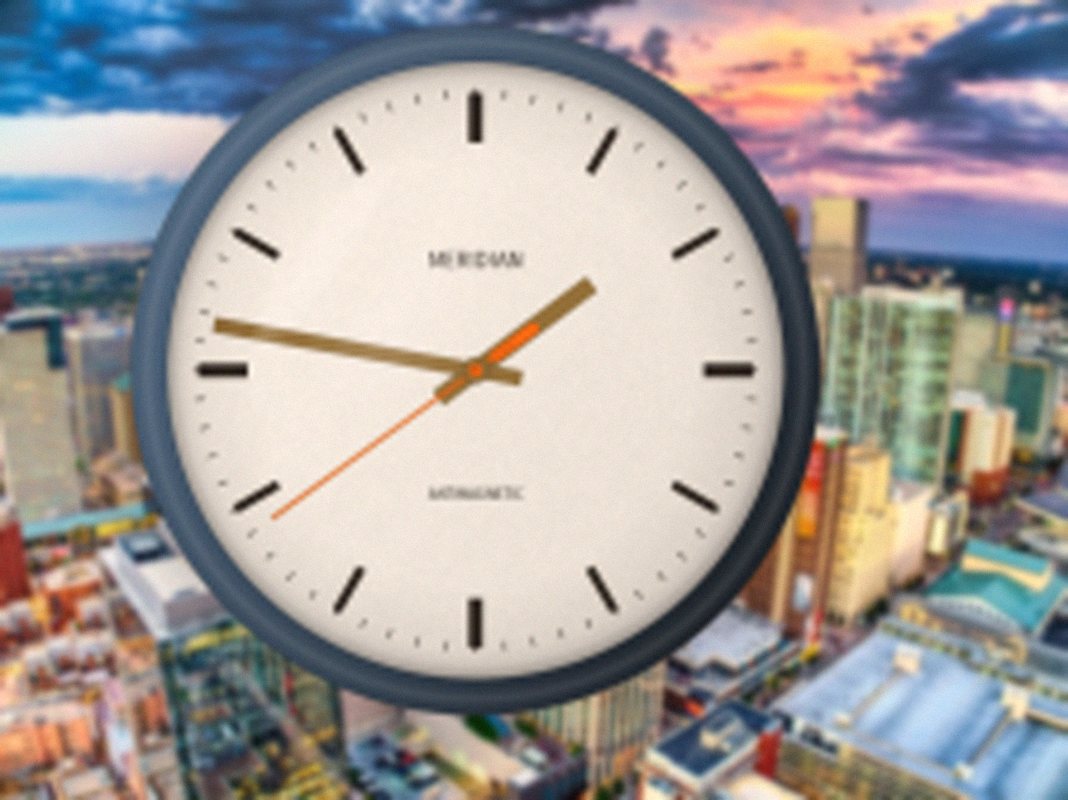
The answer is {"hour": 1, "minute": 46, "second": 39}
